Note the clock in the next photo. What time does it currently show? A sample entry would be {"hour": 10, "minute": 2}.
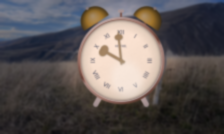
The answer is {"hour": 9, "minute": 59}
